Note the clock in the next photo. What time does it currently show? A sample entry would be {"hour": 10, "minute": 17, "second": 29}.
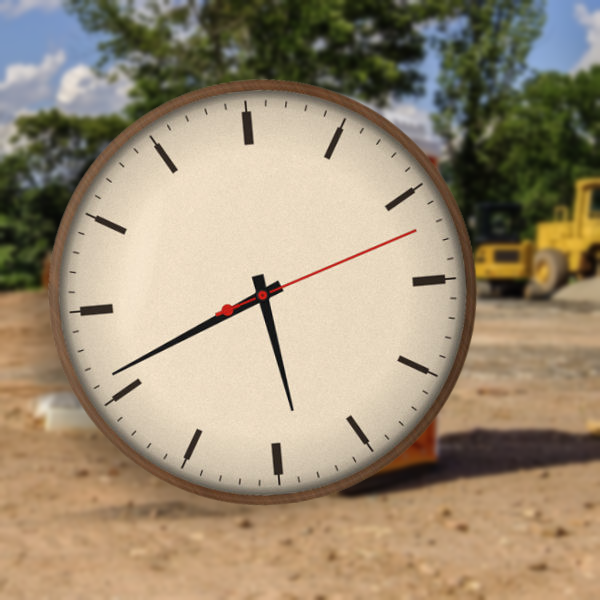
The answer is {"hour": 5, "minute": 41, "second": 12}
